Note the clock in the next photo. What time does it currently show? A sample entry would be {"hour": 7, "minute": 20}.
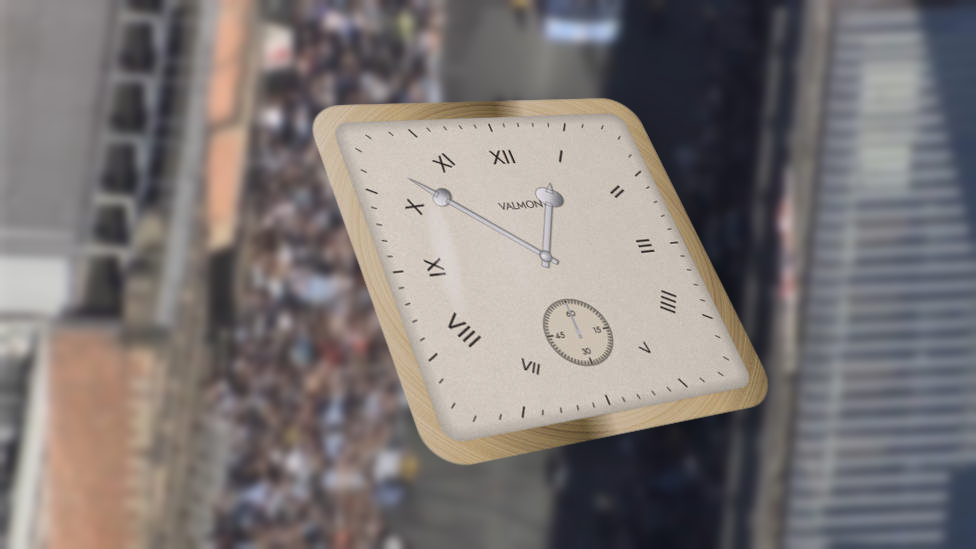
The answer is {"hour": 12, "minute": 52}
